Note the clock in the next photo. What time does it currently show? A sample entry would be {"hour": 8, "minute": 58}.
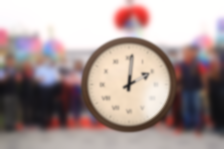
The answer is {"hour": 2, "minute": 1}
